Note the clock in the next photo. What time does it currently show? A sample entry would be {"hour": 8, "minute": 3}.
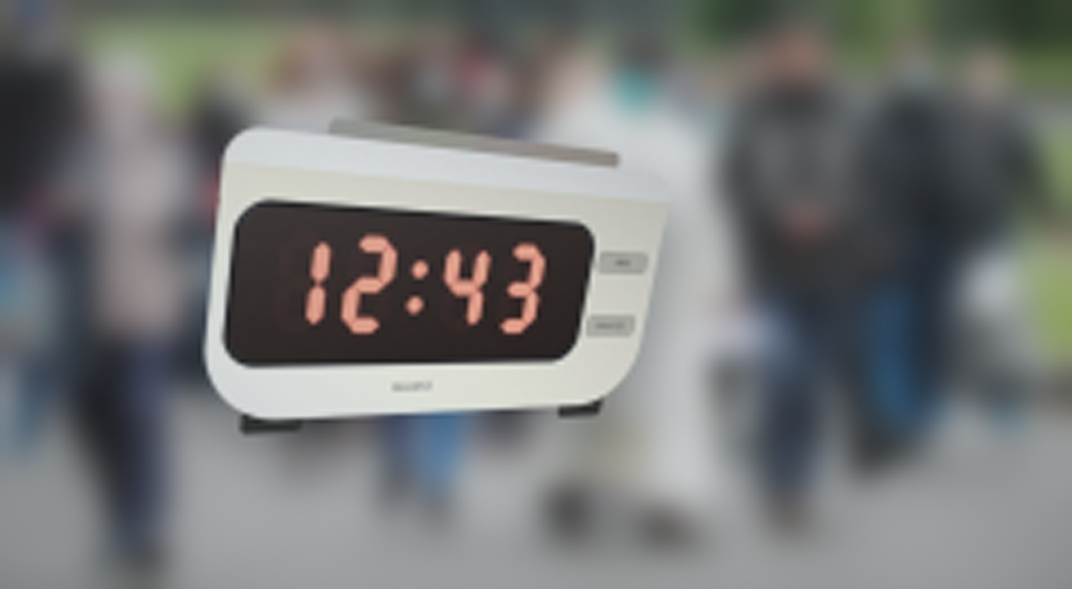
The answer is {"hour": 12, "minute": 43}
